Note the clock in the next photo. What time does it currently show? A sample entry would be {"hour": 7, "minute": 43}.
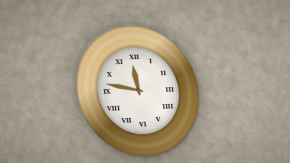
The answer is {"hour": 11, "minute": 47}
